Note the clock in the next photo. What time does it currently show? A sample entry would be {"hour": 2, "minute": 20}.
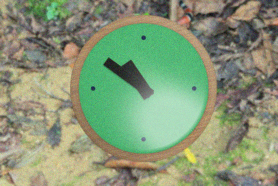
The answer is {"hour": 10, "minute": 51}
